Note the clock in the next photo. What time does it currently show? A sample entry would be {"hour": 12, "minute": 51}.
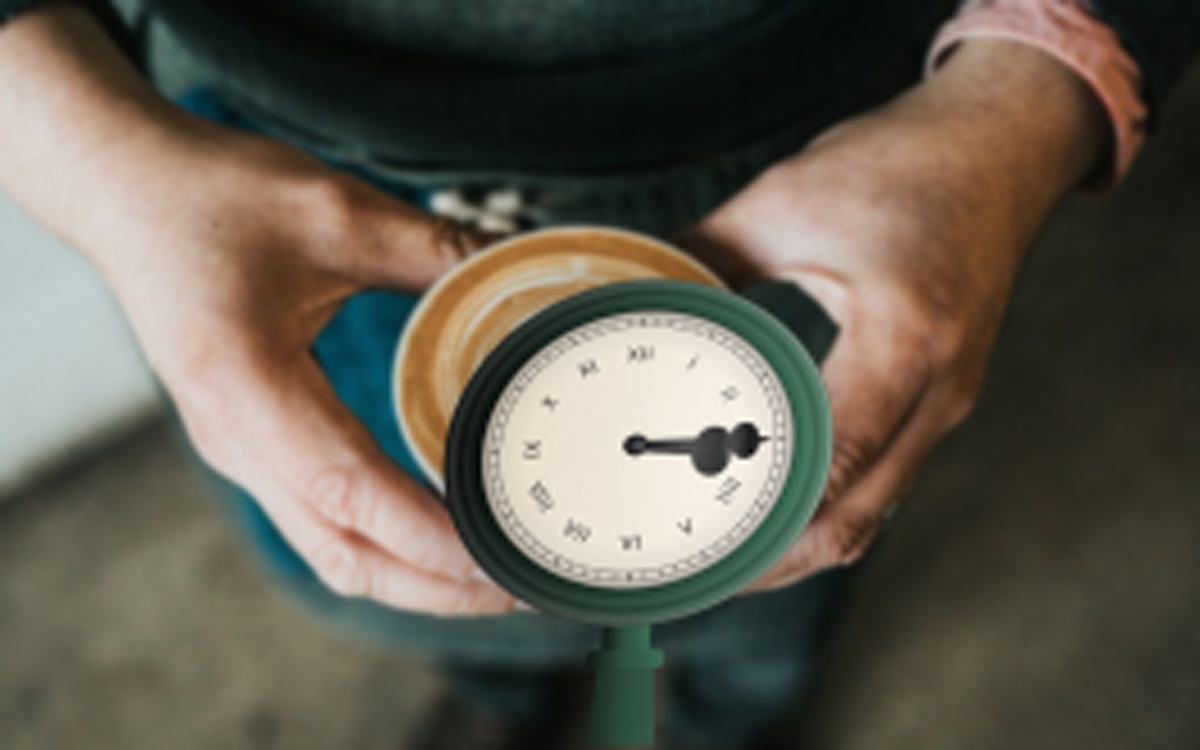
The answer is {"hour": 3, "minute": 15}
